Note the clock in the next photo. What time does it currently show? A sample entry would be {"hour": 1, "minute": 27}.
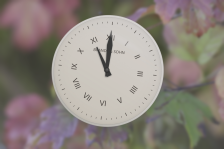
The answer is {"hour": 11, "minute": 0}
